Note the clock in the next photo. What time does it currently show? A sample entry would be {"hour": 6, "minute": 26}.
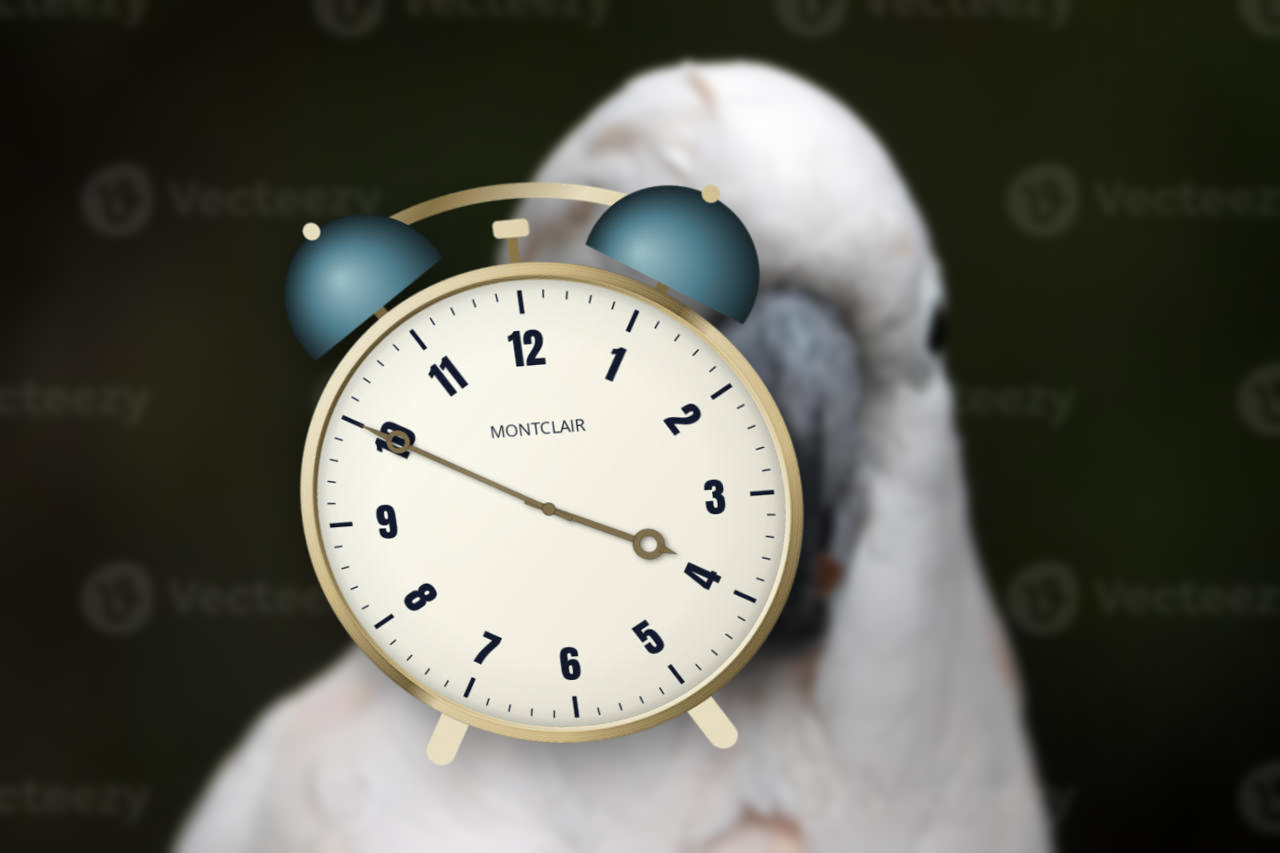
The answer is {"hour": 3, "minute": 50}
